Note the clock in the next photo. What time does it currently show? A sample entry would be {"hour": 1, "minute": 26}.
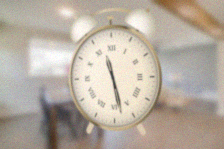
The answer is {"hour": 11, "minute": 28}
